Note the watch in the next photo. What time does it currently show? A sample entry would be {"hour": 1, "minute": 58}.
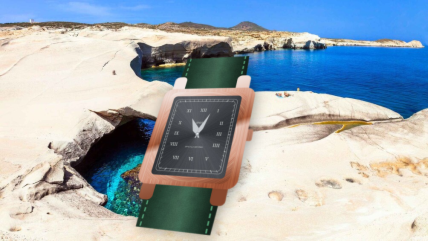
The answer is {"hour": 11, "minute": 3}
